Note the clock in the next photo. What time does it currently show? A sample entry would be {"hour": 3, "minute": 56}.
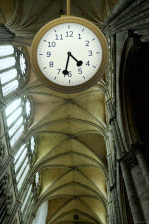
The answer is {"hour": 4, "minute": 32}
